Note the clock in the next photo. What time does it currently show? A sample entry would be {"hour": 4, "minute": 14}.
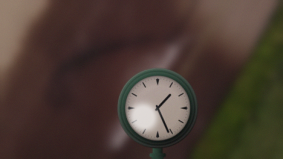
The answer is {"hour": 1, "minute": 26}
